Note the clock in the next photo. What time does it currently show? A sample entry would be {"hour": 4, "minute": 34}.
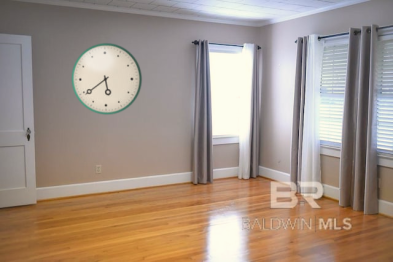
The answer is {"hour": 5, "minute": 39}
